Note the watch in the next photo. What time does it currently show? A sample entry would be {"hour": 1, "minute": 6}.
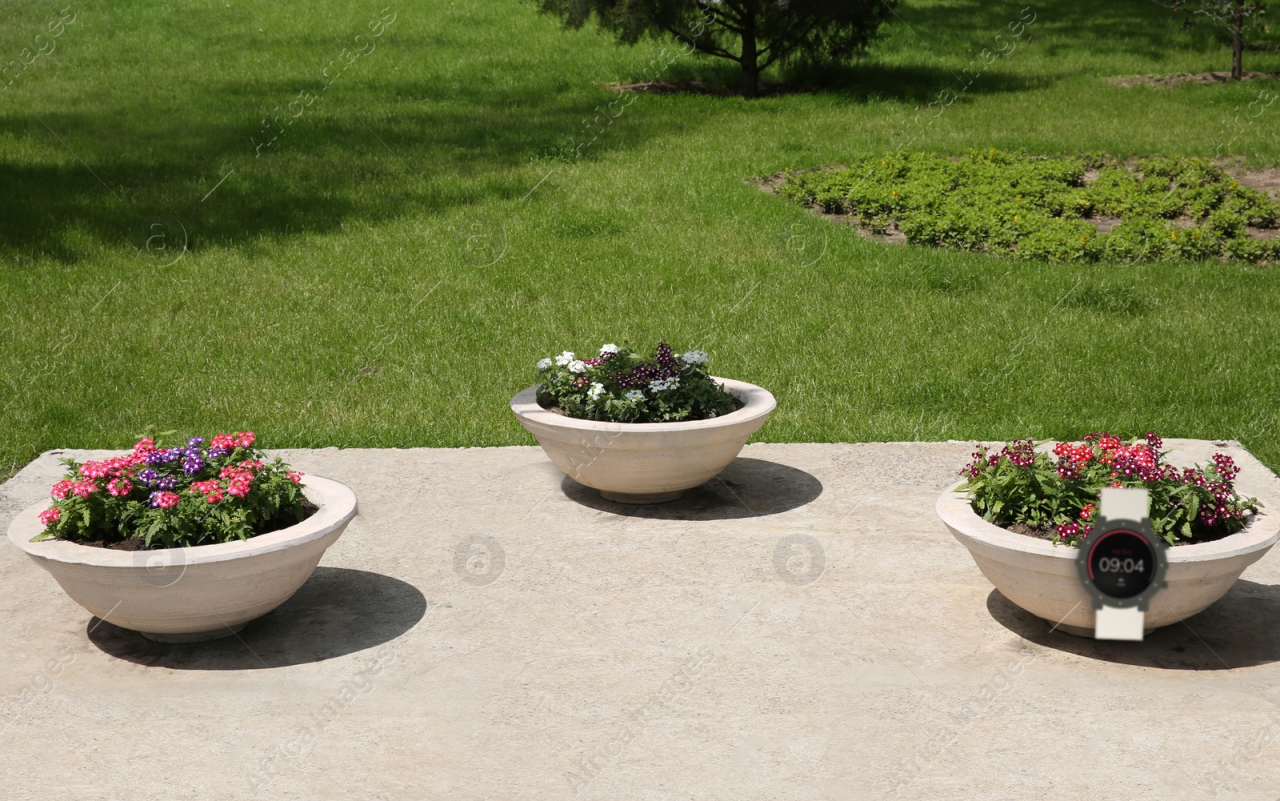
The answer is {"hour": 9, "minute": 4}
